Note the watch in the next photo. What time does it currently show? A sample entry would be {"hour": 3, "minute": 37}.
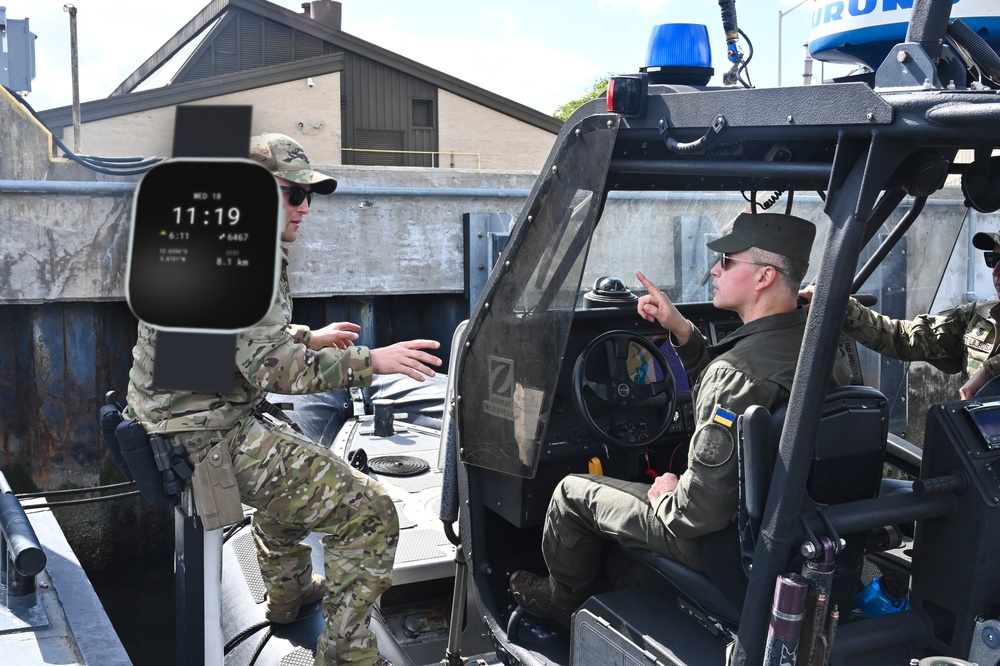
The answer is {"hour": 11, "minute": 19}
